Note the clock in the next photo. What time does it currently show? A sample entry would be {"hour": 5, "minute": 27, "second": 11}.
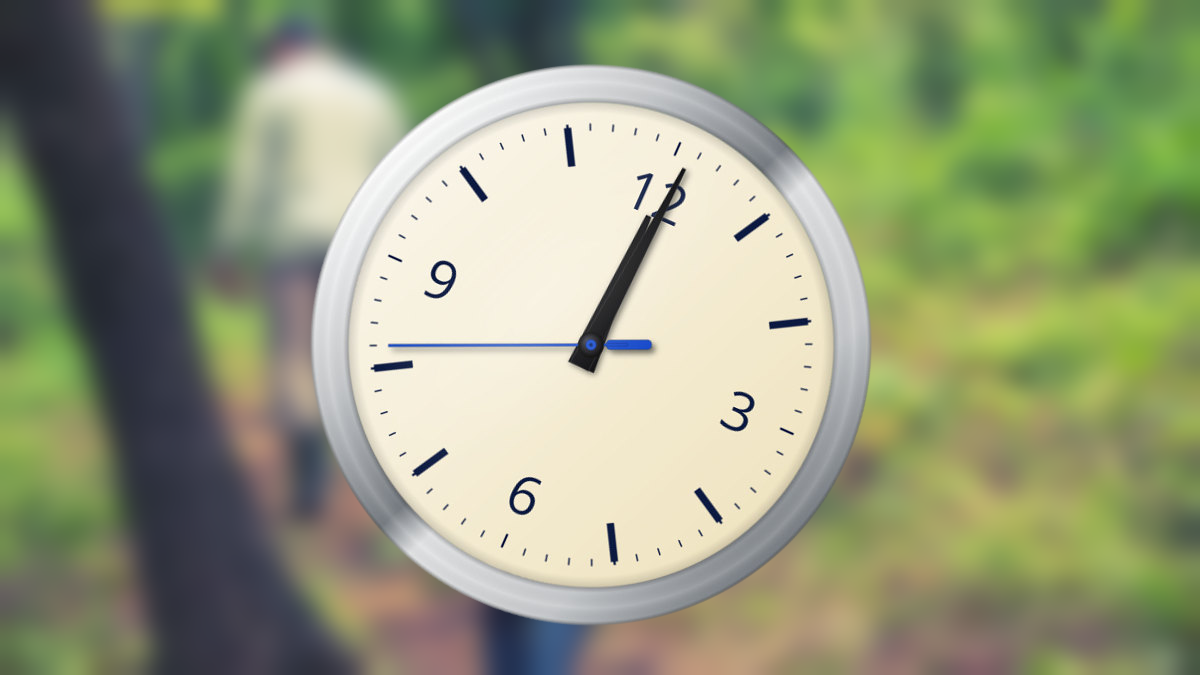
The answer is {"hour": 12, "minute": 0, "second": 41}
